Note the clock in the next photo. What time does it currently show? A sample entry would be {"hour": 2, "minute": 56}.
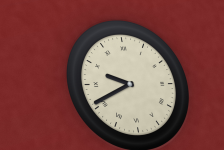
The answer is {"hour": 9, "minute": 41}
